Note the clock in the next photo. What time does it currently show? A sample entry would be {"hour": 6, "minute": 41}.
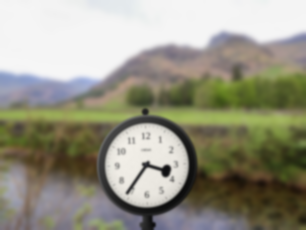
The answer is {"hour": 3, "minute": 36}
